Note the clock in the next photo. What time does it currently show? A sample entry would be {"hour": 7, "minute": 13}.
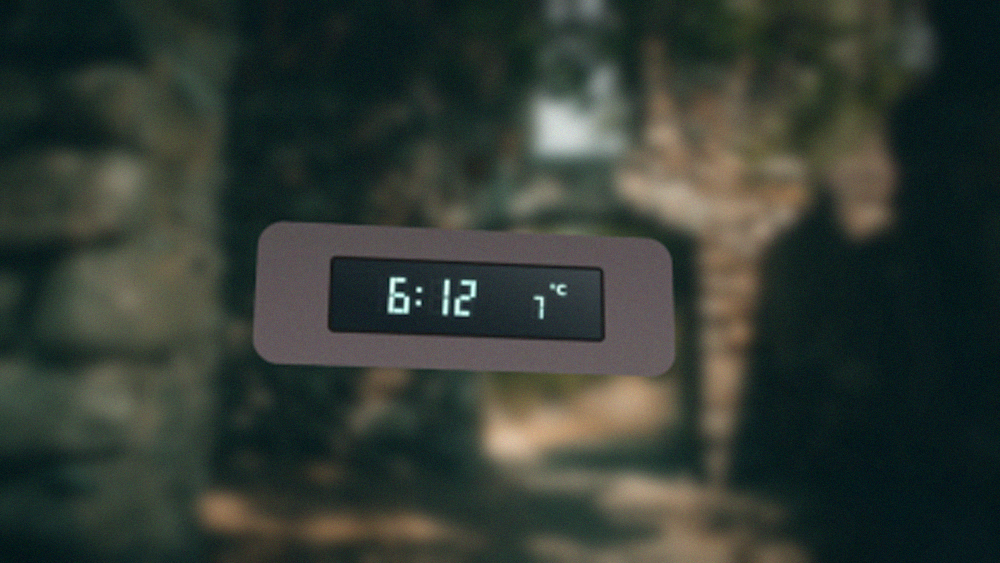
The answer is {"hour": 6, "minute": 12}
